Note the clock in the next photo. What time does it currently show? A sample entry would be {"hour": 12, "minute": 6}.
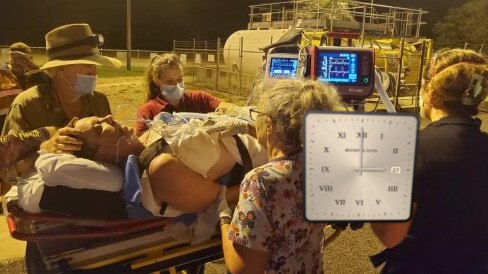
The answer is {"hour": 3, "minute": 0}
